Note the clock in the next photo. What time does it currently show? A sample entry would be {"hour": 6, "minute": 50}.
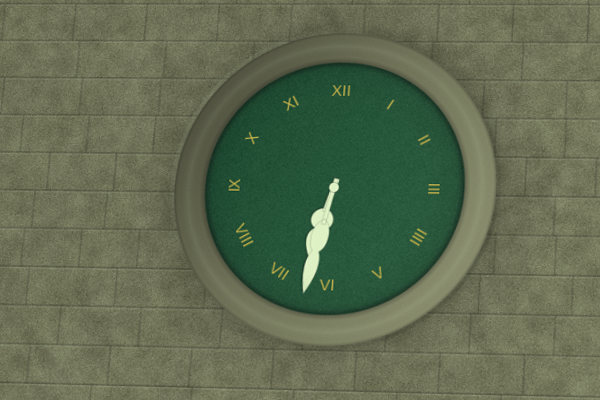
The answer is {"hour": 6, "minute": 32}
